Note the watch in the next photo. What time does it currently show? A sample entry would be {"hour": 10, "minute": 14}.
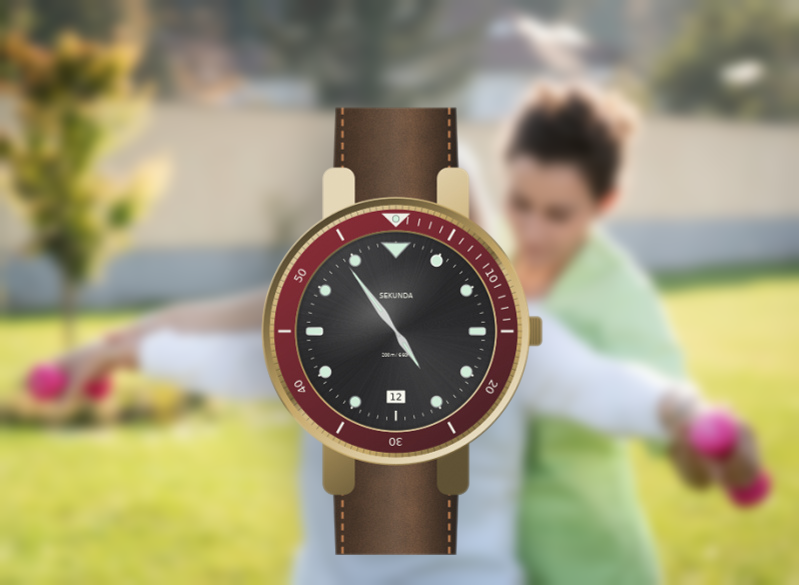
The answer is {"hour": 4, "minute": 54}
